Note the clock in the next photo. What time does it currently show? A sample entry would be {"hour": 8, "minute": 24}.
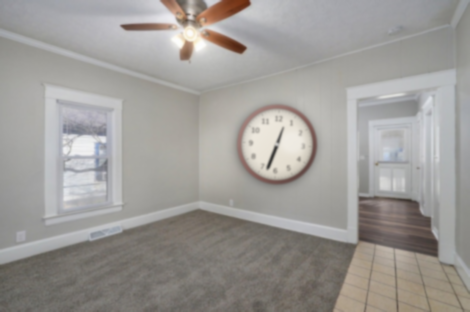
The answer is {"hour": 12, "minute": 33}
